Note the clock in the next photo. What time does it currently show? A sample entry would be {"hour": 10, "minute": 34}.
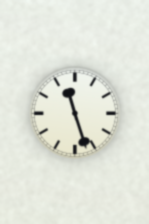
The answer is {"hour": 11, "minute": 27}
